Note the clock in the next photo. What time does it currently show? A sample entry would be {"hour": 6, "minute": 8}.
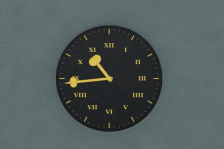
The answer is {"hour": 10, "minute": 44}
